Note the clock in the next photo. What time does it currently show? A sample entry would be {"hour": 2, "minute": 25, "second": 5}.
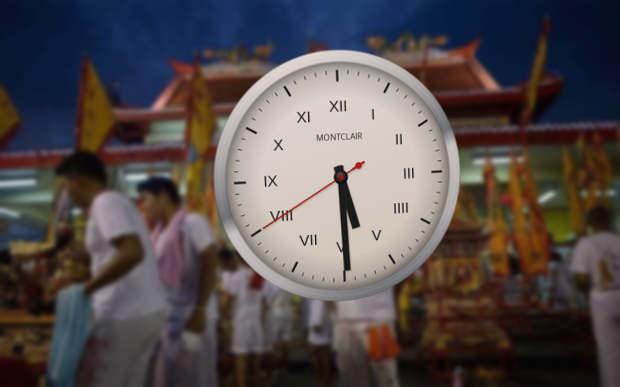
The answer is {"hour": 5, "minute": 29, "second": 40}
